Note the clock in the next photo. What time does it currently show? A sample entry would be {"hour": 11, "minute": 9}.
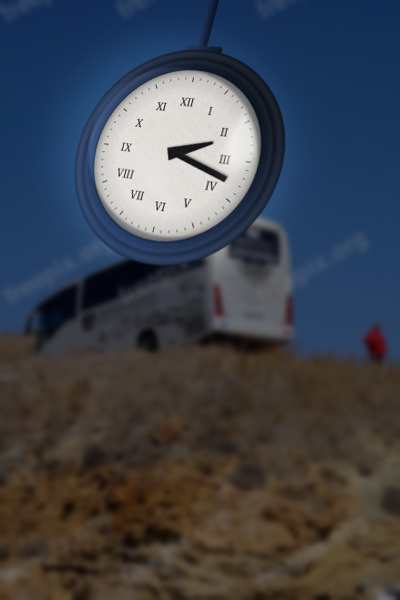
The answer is {"hour": 2, "minute": 18}
